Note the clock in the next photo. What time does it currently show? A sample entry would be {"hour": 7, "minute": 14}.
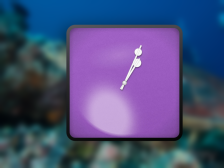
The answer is {"hour": 1, "minute": 4}
